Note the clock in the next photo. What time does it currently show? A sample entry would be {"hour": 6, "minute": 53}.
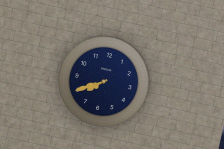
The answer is {"hour": 7, "minute": 40}
